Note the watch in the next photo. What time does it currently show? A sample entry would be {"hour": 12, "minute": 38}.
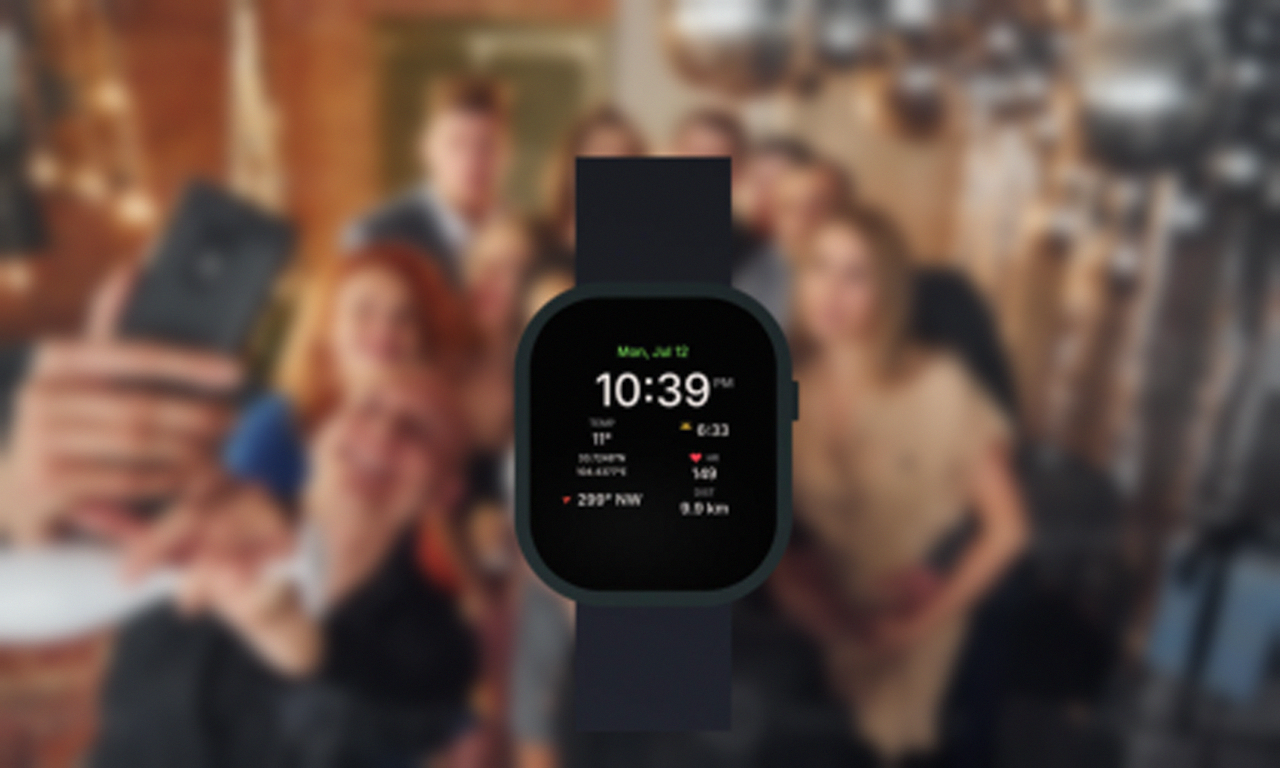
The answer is {"hour": 10, "minute": 39}
